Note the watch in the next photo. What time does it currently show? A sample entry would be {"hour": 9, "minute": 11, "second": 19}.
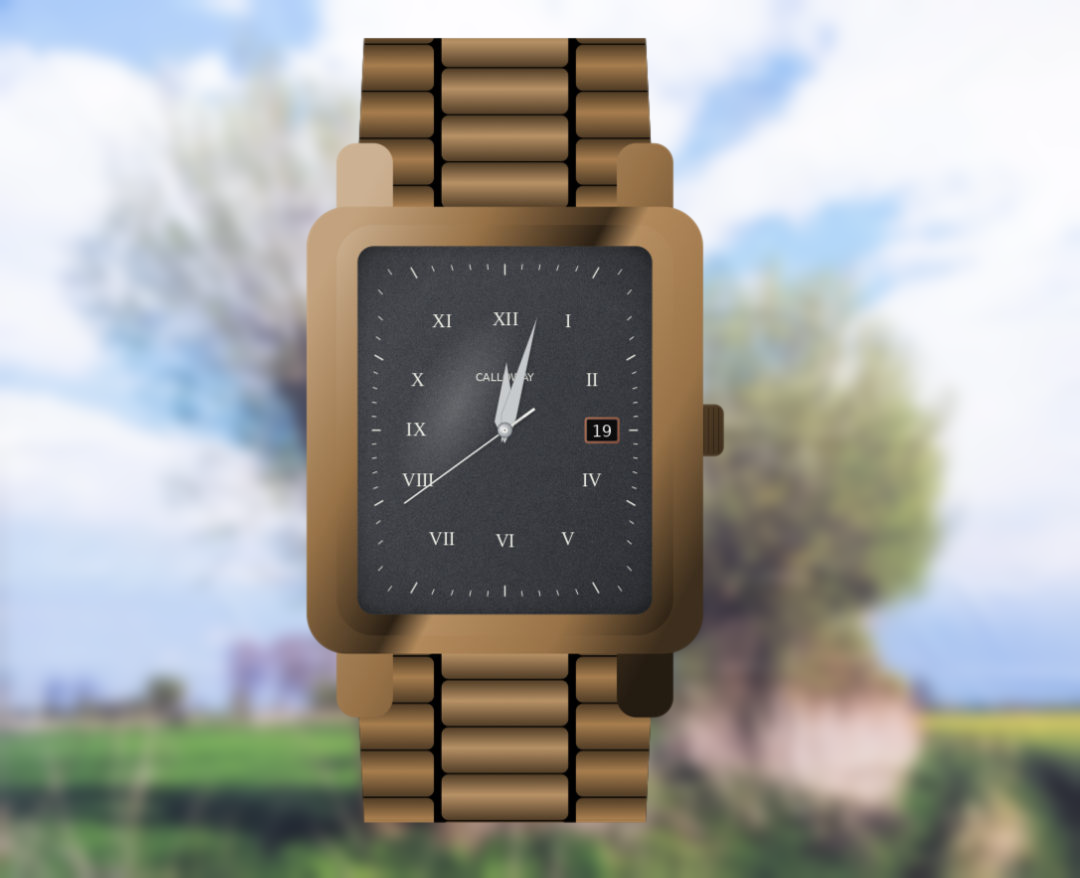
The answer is {"hour": 12, "minute": 2, "second": 39}
